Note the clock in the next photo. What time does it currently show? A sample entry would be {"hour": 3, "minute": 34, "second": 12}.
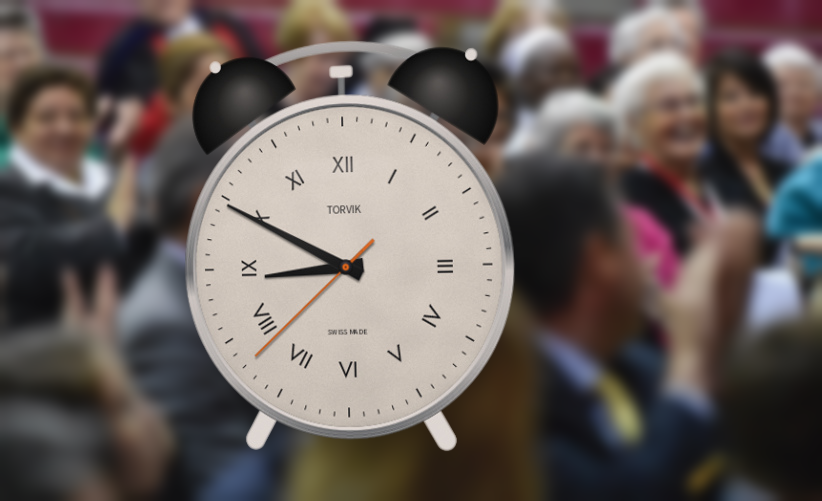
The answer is {"hour": 8, "minute": 49, "second": 38}
